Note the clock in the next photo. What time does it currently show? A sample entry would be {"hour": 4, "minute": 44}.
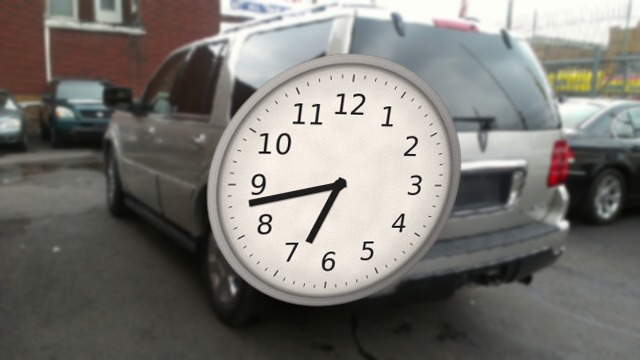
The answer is {"hour": 6, "minute": 43}
